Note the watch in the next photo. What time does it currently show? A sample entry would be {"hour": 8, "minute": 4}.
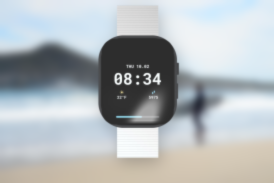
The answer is {"hour": 8, "minute": 34}
